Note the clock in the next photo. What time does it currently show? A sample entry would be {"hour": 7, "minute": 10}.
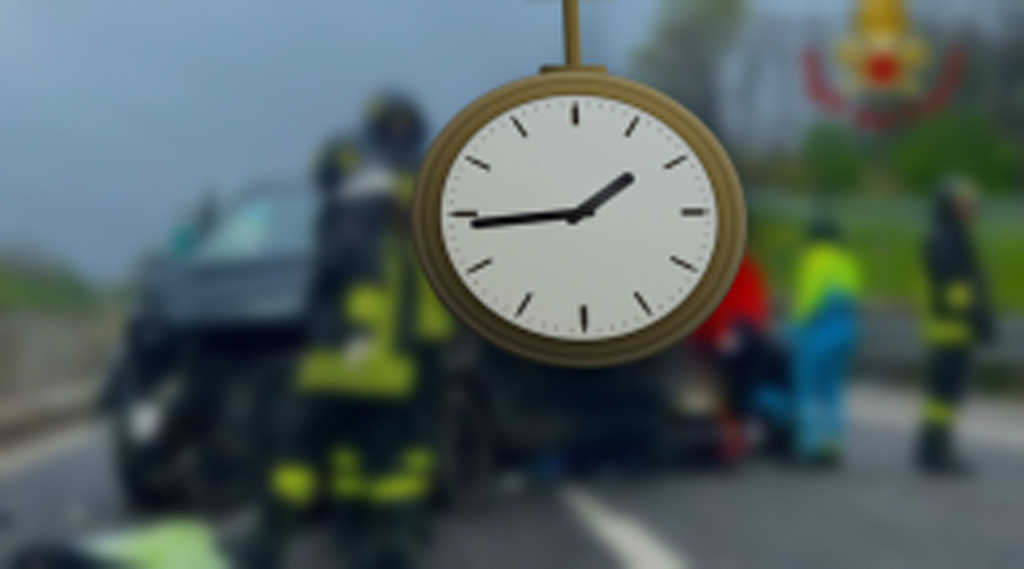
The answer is {"hour": 1, "minute": 44}
